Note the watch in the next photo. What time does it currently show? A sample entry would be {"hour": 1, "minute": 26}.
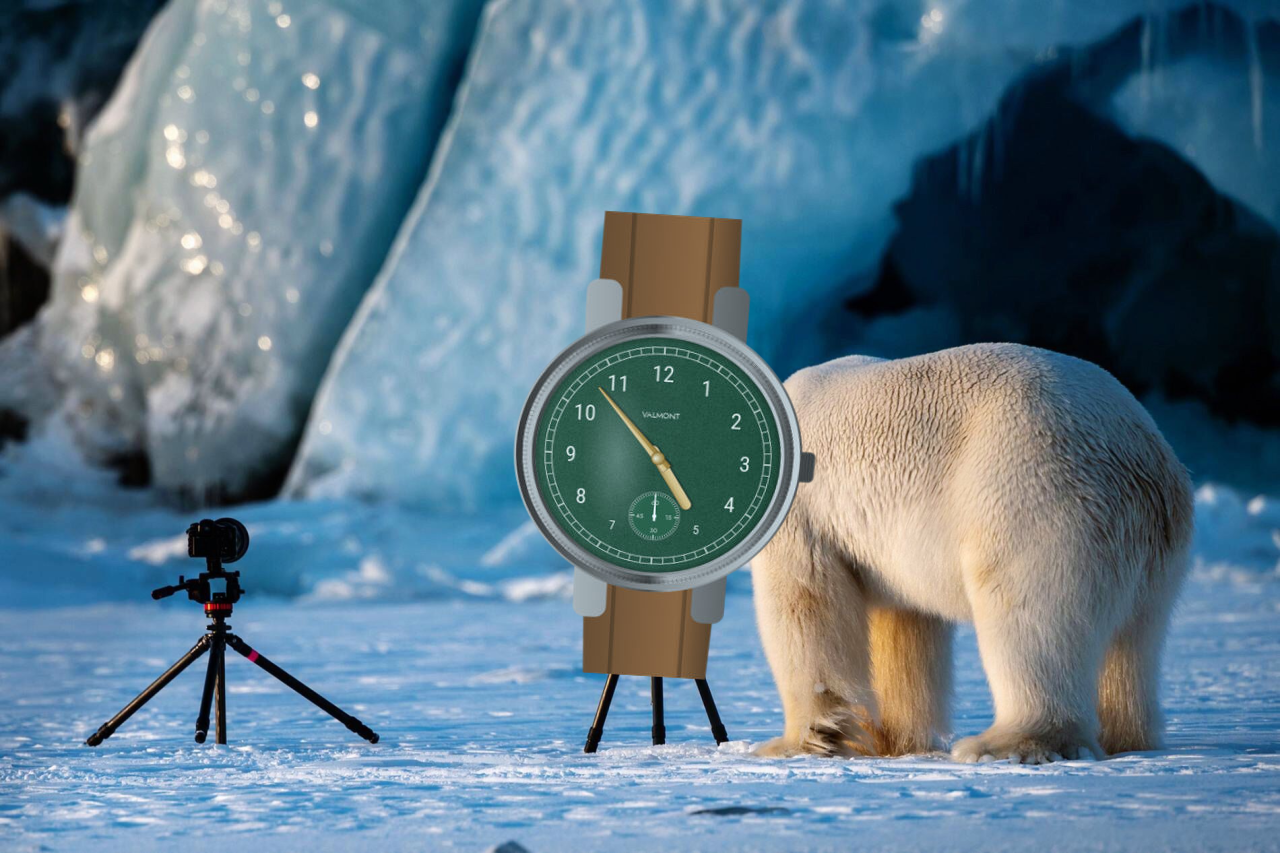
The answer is {"hour": 4, "minute": 53}
